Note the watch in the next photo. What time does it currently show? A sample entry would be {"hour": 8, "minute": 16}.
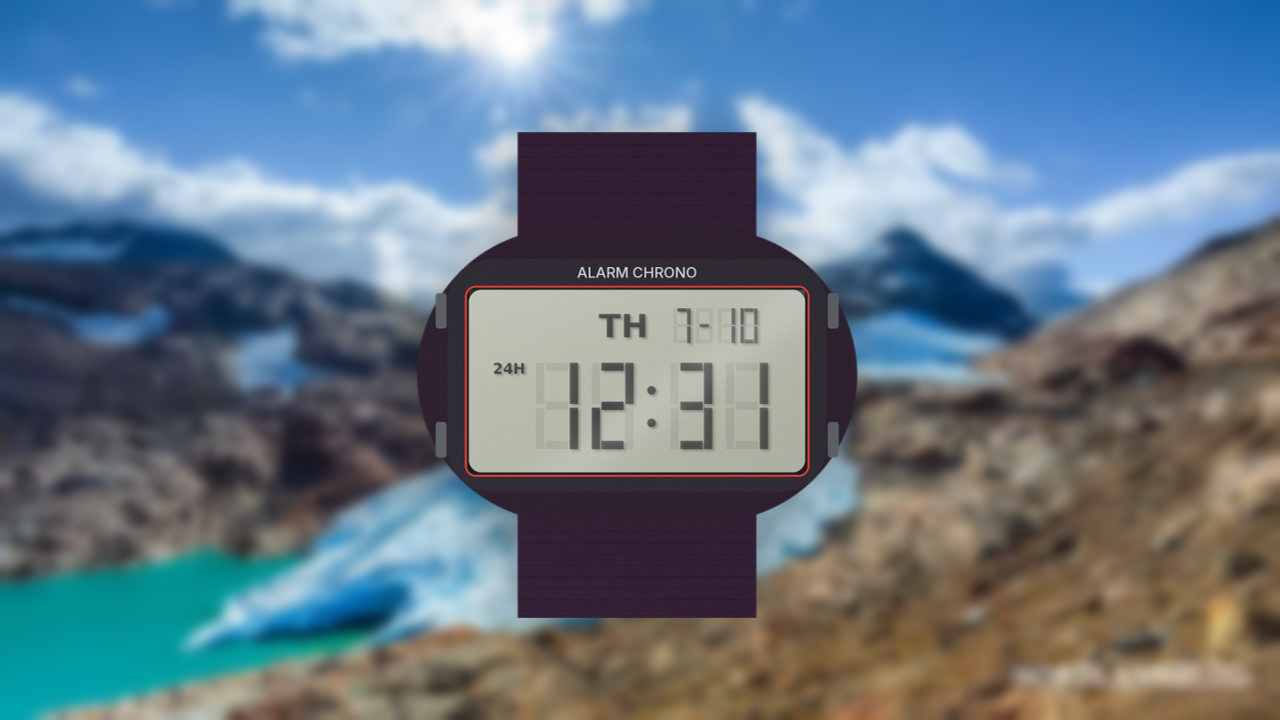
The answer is {"hour": 12, "minute": 31}
